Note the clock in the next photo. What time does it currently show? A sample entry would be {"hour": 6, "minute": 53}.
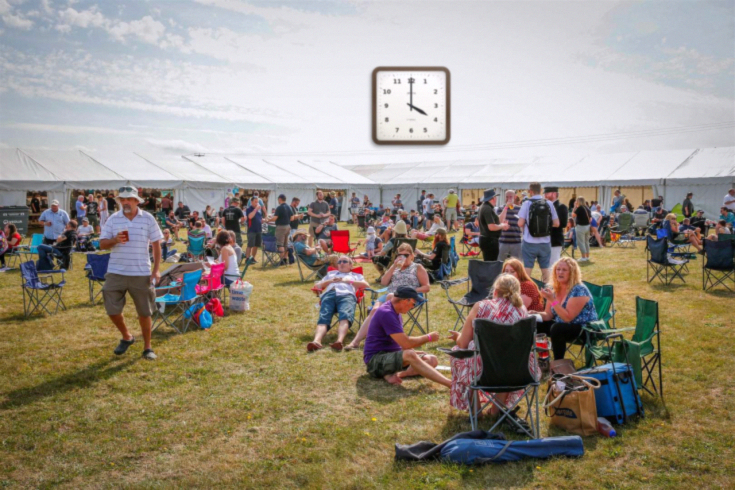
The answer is {"hour": 4, "minute": 0}
